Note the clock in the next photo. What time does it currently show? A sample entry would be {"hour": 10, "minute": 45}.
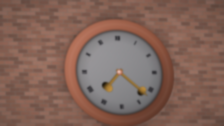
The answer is {"hour": 7, "minute": 22}
